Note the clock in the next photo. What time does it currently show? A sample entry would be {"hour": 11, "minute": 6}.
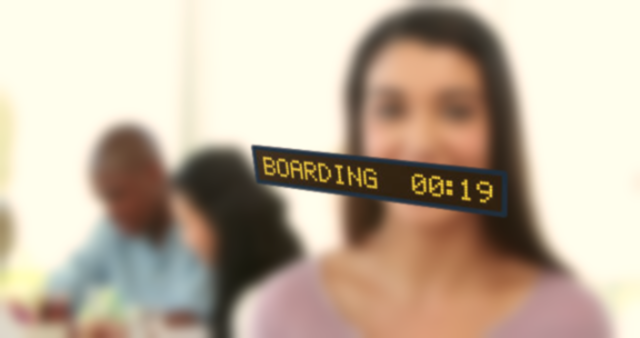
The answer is {"hour": 0, "minute": 19}
